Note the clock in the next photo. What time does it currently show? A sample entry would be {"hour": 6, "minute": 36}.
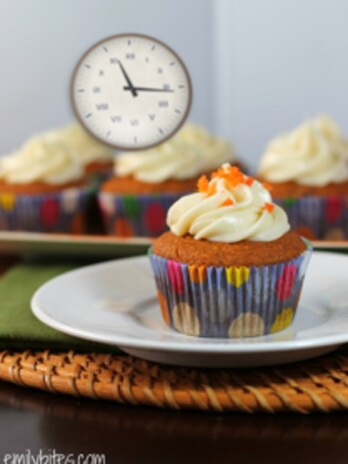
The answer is {"hour": 11, "minute": 16}
